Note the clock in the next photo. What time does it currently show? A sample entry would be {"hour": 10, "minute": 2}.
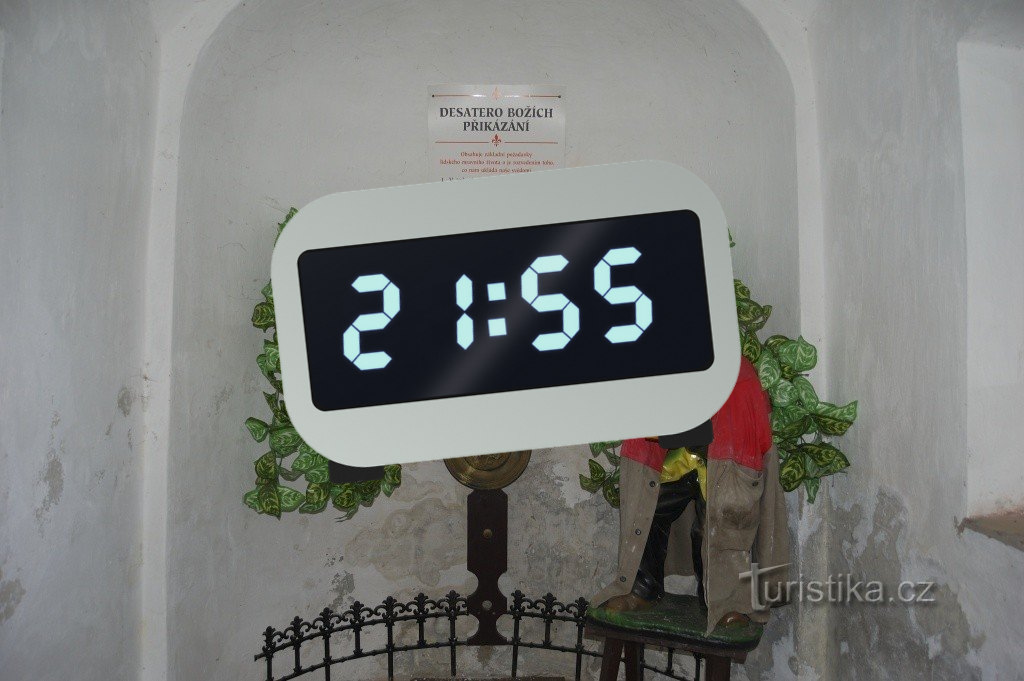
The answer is {"hour": 21, "minute": 55}
